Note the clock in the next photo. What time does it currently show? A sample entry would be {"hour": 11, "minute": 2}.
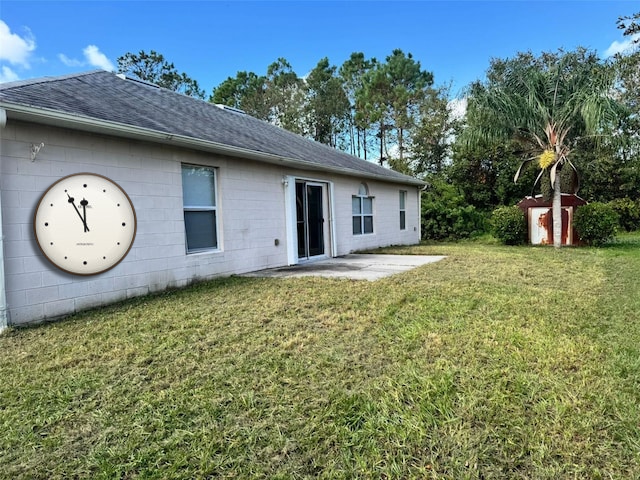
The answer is {"hour": 11, "minute": 55}
